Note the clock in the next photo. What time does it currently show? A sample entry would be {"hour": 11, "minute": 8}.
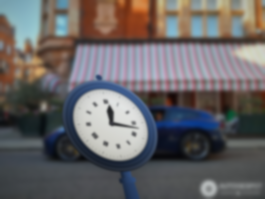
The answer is {"hour": 12, "minute": 17}
